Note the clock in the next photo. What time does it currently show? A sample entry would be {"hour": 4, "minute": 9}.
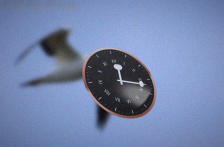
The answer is {"hour": 12, "minute": 17}
